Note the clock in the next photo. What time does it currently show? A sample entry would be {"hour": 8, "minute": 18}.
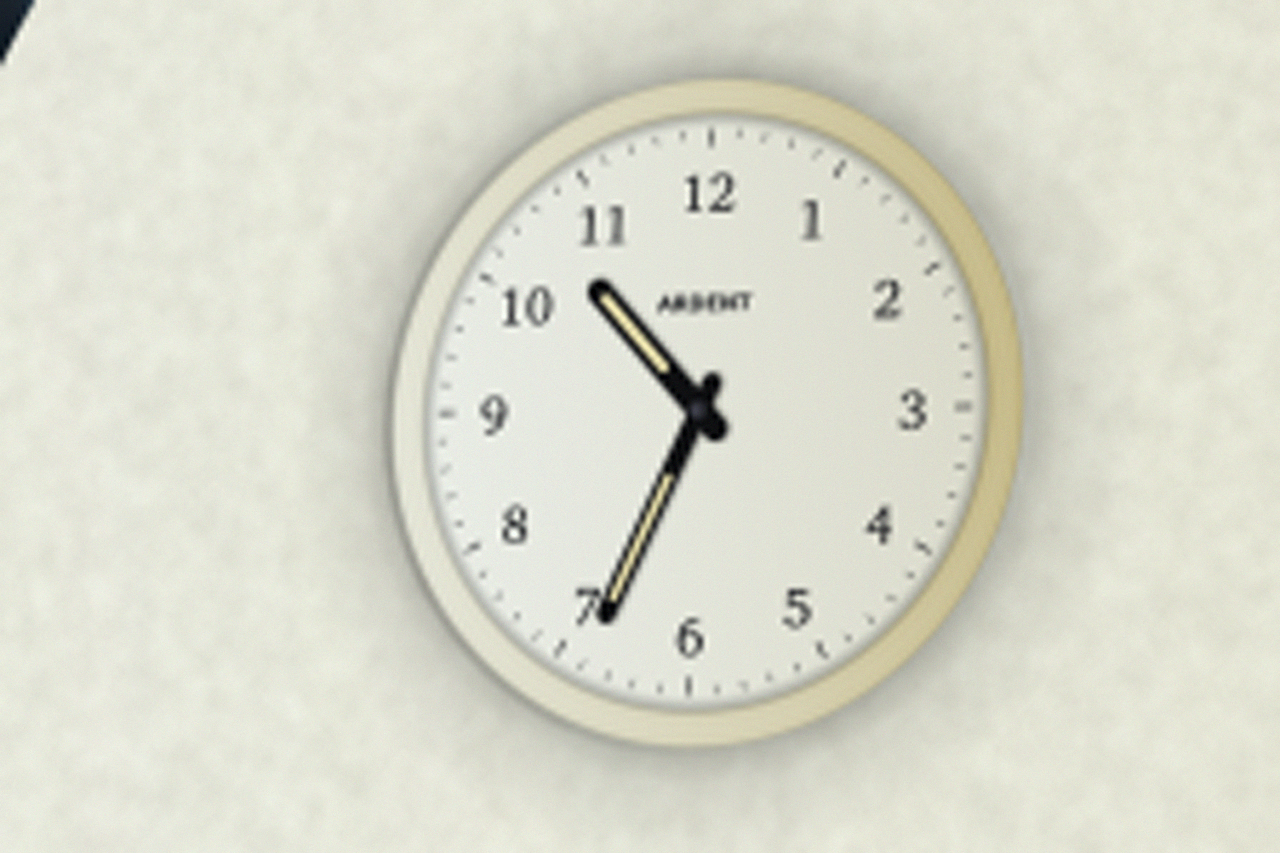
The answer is {"hour": 10, "minute": 34}
